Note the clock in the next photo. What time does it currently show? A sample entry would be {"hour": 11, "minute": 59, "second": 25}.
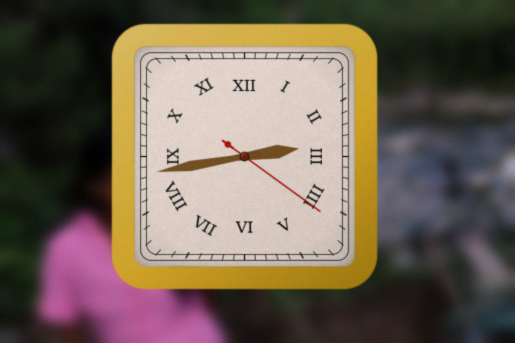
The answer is {"hour": 2, "minute": 43, "second": 21}
